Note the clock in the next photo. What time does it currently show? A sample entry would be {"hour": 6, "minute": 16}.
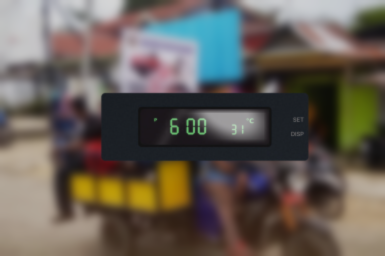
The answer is {"hour": 6, "minute": 0}
